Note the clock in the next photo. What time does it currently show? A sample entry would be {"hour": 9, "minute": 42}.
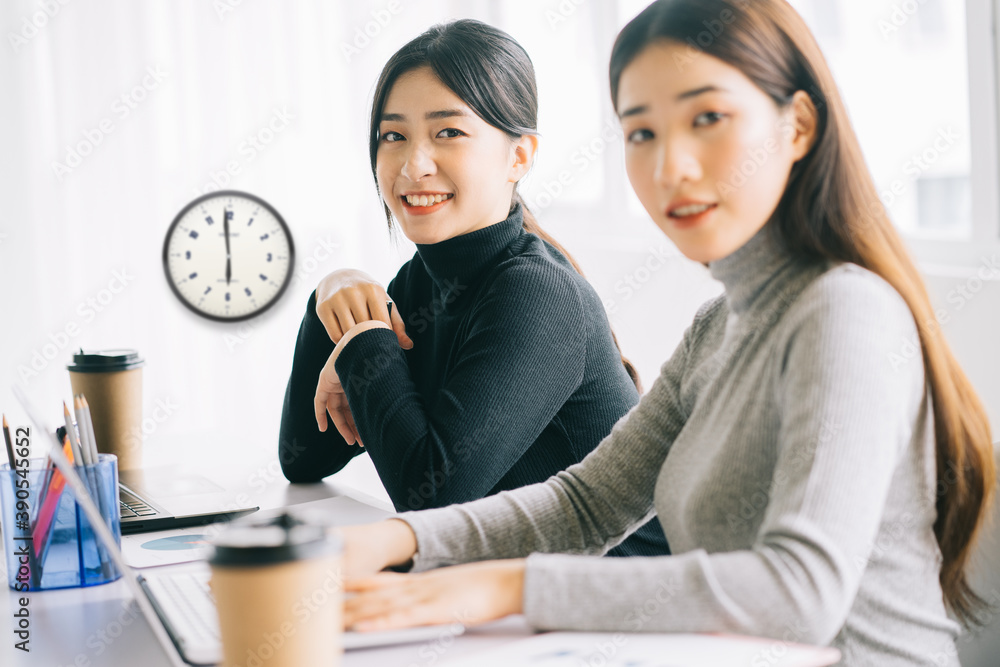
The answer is {"hour": 5, "minute": 59}
